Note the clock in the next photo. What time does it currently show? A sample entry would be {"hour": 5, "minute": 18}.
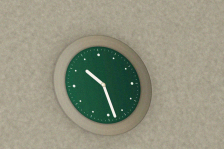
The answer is {"hour": 10, "minute": 28}
